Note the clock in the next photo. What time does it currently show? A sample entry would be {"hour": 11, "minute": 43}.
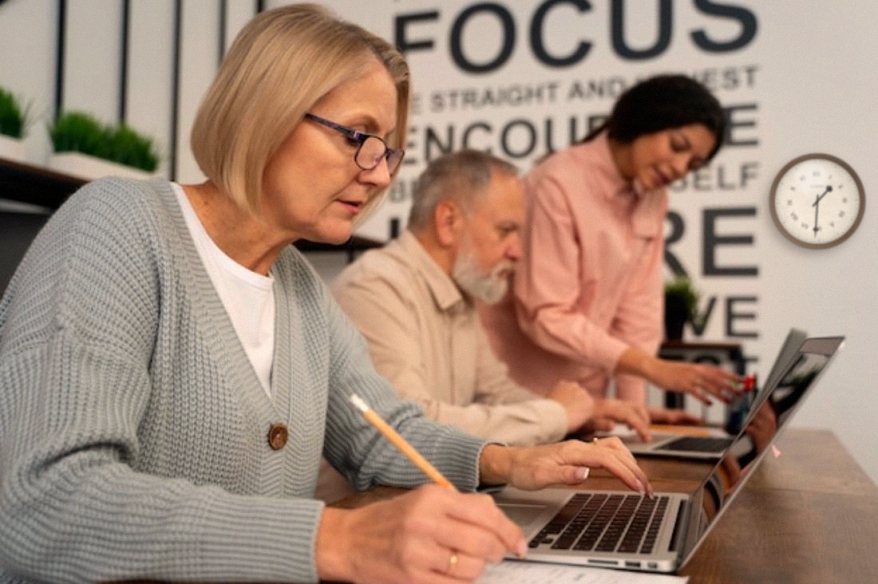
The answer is {"hour": 1, "minute": 31}
